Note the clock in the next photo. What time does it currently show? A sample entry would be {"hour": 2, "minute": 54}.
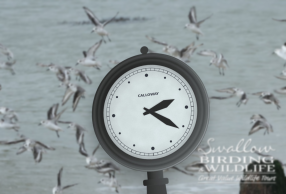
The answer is {"hour": 2, "minute": 21}
